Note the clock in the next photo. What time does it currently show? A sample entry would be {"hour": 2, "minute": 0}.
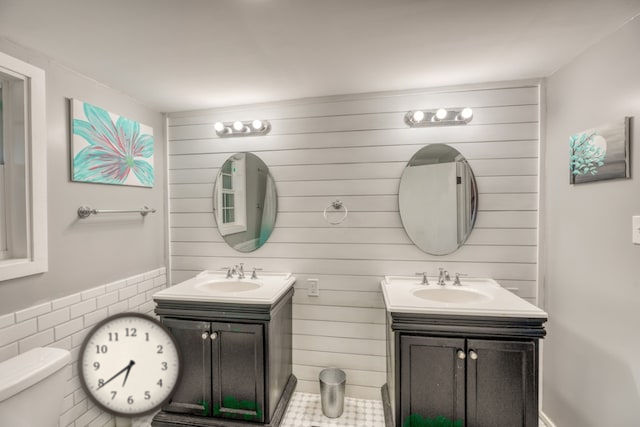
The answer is {"hour": 6, "minute": 39}
